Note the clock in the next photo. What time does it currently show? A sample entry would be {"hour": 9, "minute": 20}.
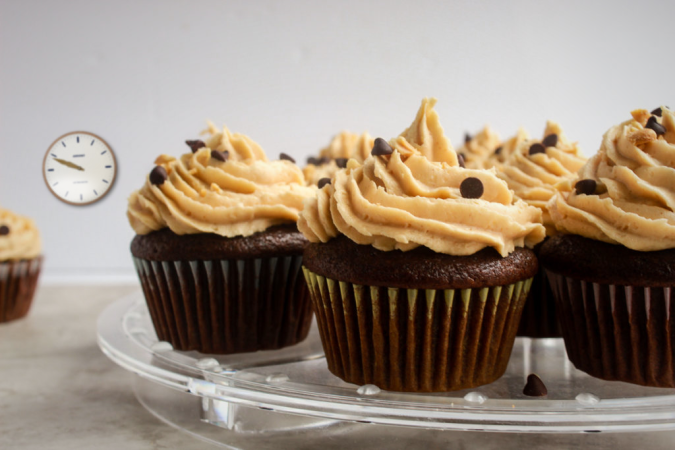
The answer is {"hour": 9, "minute": 49}
